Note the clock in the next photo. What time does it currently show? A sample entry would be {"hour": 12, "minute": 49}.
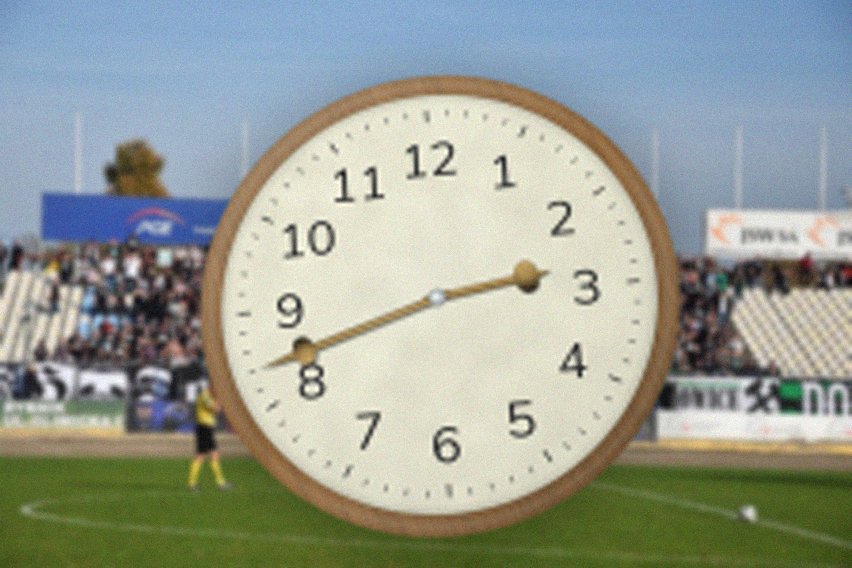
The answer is {"hour": 2, "minute": 42}
